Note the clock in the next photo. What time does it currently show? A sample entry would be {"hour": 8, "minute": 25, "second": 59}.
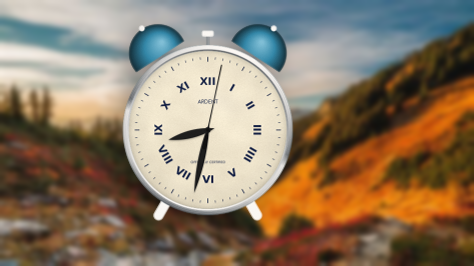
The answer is {"hour": 8, "minute": 32, "second": 2}
